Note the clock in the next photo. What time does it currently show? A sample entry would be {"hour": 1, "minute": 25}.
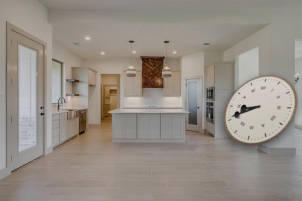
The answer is {"hour": 8, "minute": 41}
